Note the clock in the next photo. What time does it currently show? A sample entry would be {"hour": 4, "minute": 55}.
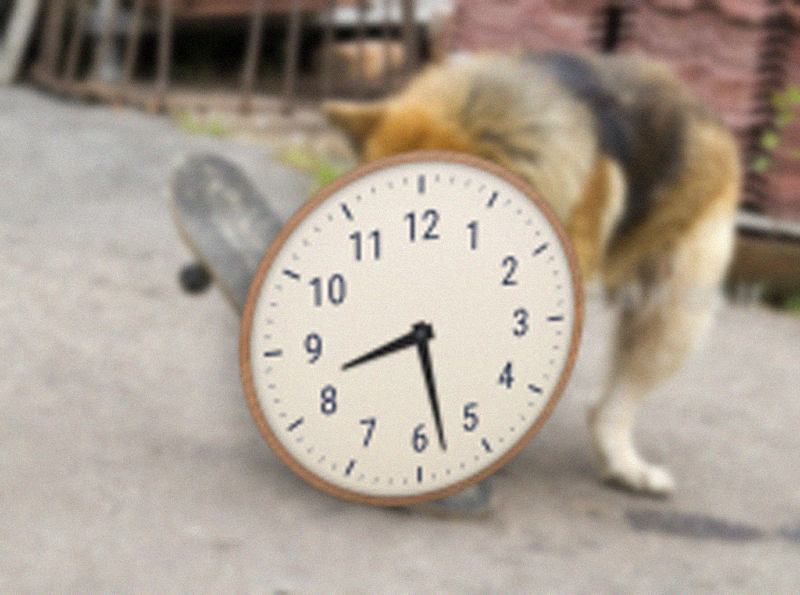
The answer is {"hour": 8, "minute": 28}
